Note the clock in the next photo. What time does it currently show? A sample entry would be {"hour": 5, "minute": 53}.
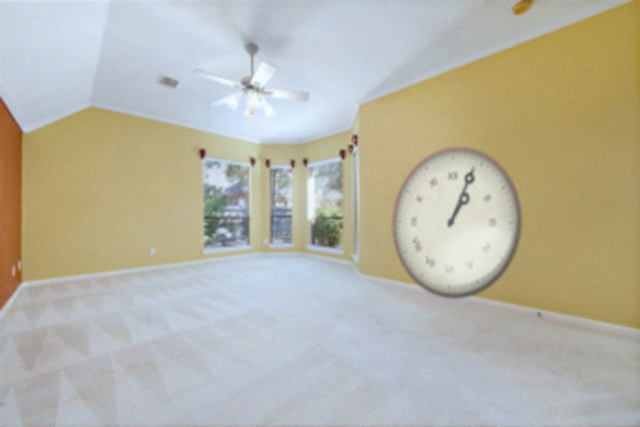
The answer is {"hour": 1, "minute": 4}
